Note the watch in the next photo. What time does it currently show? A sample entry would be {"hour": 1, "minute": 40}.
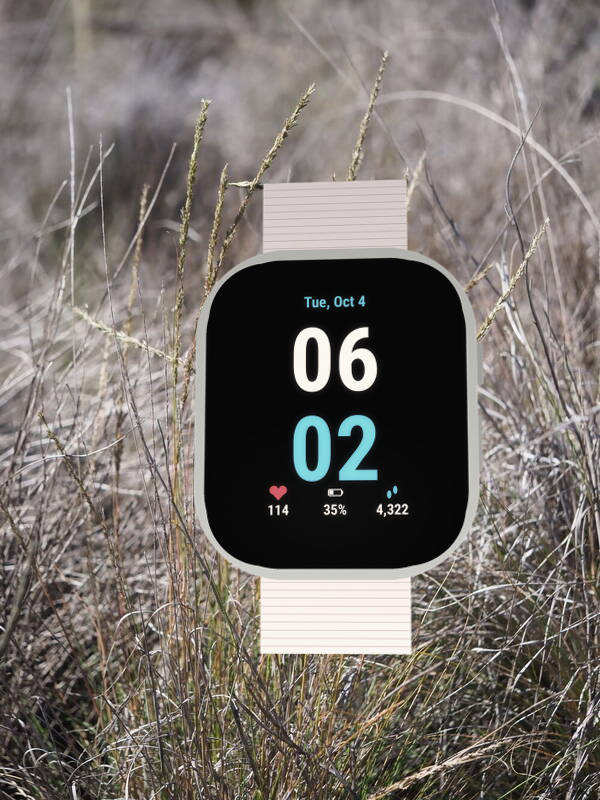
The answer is {"hour": 6, "minute": 2}
